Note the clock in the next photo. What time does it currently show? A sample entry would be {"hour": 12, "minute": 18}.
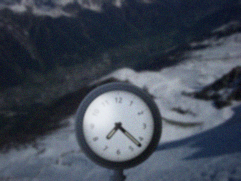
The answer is {"hour": 7, "minute": 22}
